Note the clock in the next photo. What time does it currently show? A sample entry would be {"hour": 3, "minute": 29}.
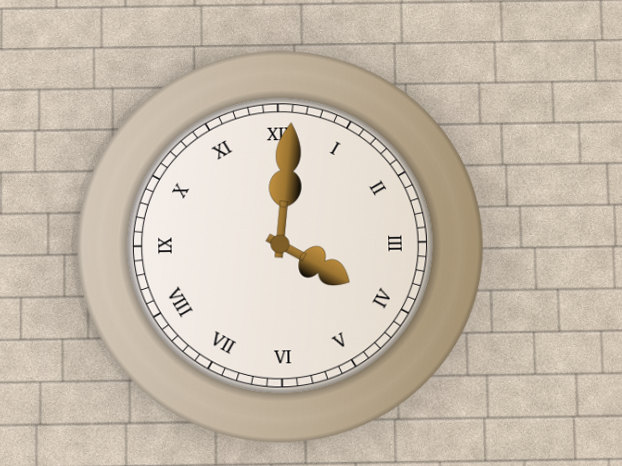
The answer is {"hour": 4, "minute": 1}
